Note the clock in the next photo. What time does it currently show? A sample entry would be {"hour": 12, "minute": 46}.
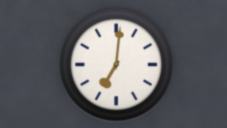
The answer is {"hour": 7, "minute": 1}
